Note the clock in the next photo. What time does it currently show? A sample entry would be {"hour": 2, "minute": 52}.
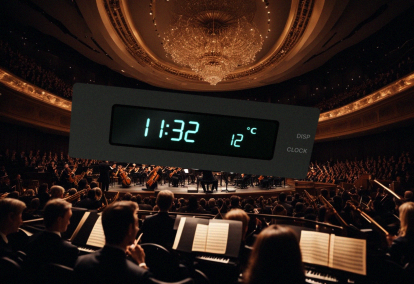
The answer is {"hour": 11, "minute": 32}
